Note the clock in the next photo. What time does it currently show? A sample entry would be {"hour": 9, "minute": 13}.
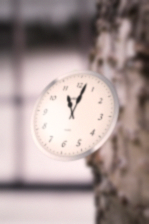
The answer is {"hour": 11, "minute": 2}
